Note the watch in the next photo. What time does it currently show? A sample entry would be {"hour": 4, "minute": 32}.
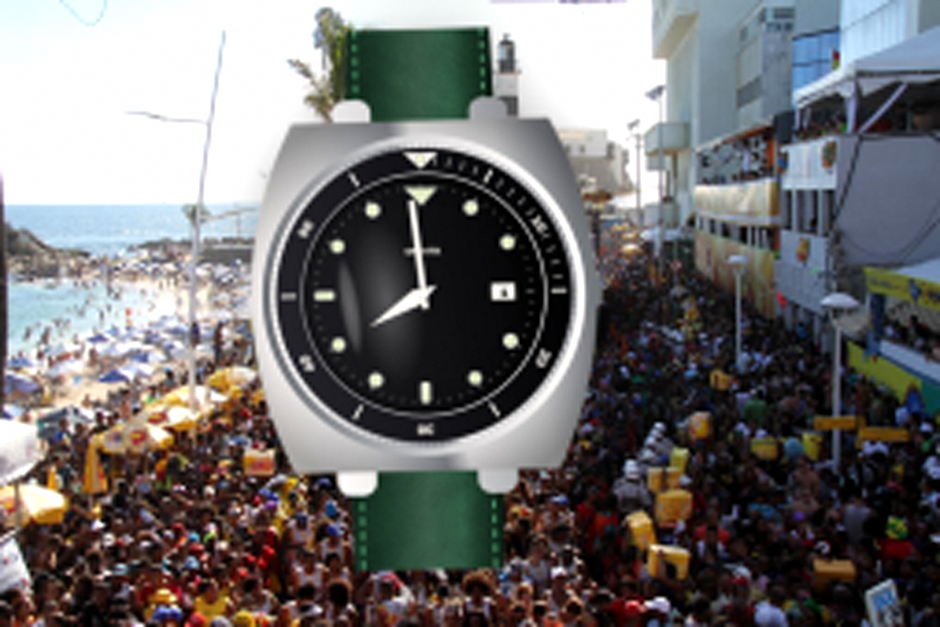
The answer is {"hour": 7, "minute": 59}
